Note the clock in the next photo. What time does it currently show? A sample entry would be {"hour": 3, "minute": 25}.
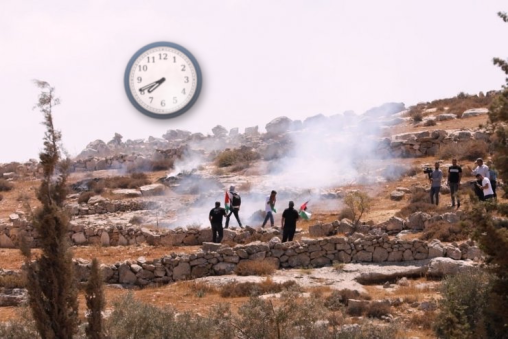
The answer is {"hour": 7, "minute": 41}
